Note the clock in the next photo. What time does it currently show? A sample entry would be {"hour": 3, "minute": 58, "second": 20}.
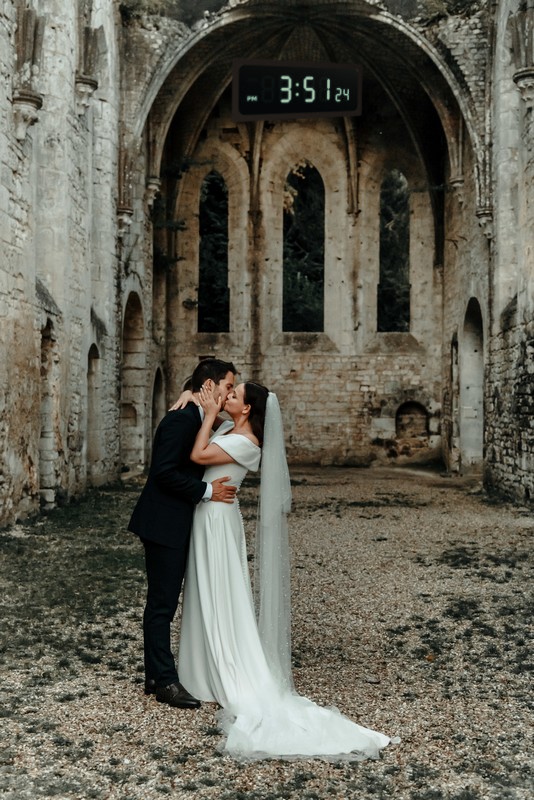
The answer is {"hour": 3, "minute": 51, "second": 24}
